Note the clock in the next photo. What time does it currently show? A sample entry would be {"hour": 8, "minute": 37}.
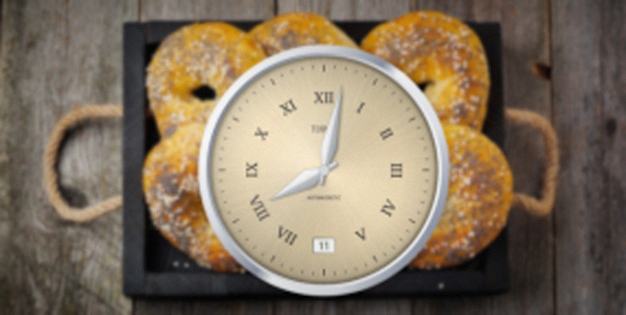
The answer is {"hour": 8, "minute": 2}
